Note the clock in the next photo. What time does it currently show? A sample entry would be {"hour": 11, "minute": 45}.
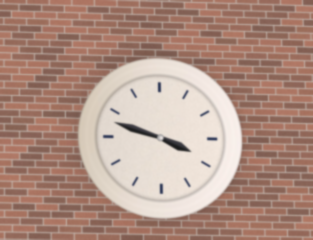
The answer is {"hour": 3, "minute": 48}
